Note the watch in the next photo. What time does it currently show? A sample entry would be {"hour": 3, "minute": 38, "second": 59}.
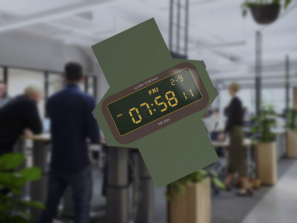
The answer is {"hour": 7, "minute": 58, "second": 11}
